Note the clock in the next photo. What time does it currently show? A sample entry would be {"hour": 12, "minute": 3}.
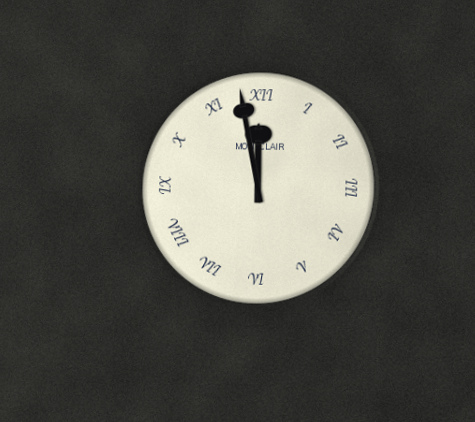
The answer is {"hour": 11, "minute": 58}
